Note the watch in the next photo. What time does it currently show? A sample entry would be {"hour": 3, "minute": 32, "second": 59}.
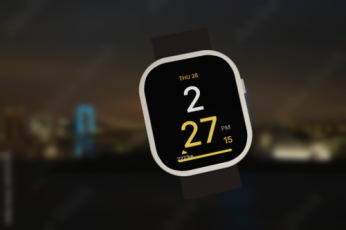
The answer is {"hour": 2, "minute": 27, "second": 15}
